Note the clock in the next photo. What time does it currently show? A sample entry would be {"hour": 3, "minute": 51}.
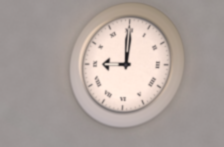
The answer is {"hour": 9, "minute": 0}
